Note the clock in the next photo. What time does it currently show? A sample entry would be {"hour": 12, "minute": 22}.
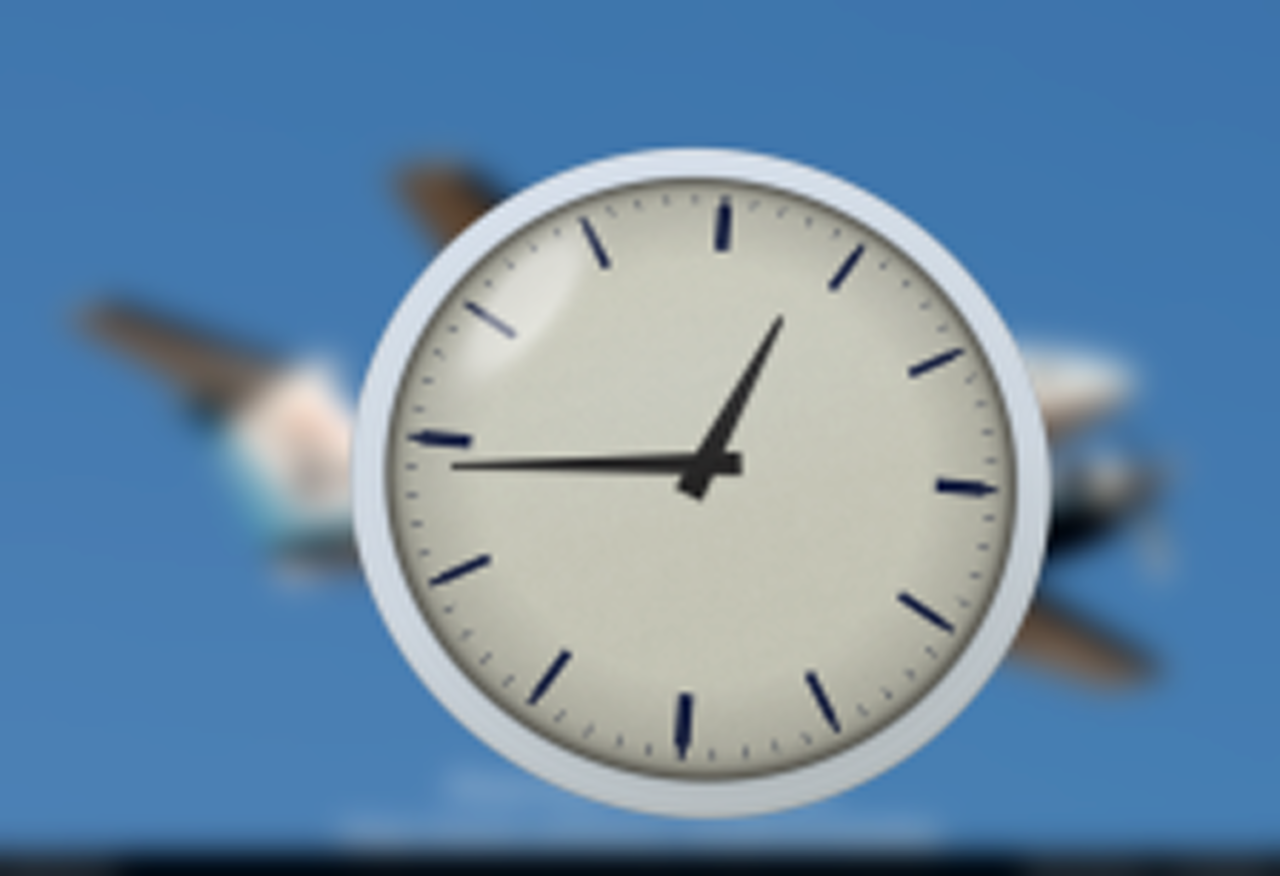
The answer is {"hour": 12, "minute": 44}
